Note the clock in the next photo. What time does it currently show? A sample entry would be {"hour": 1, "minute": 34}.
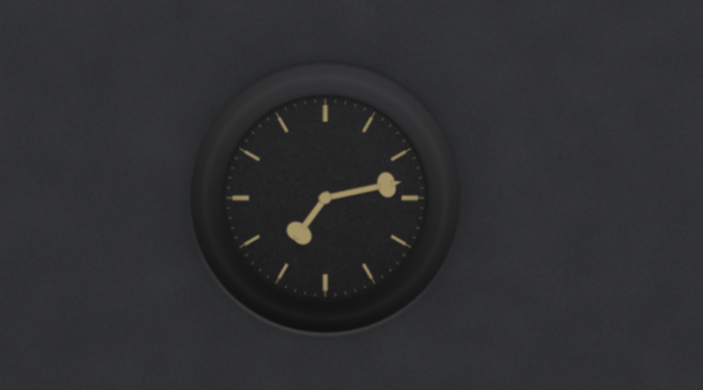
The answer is {"hour": 7, "minute": 13}
